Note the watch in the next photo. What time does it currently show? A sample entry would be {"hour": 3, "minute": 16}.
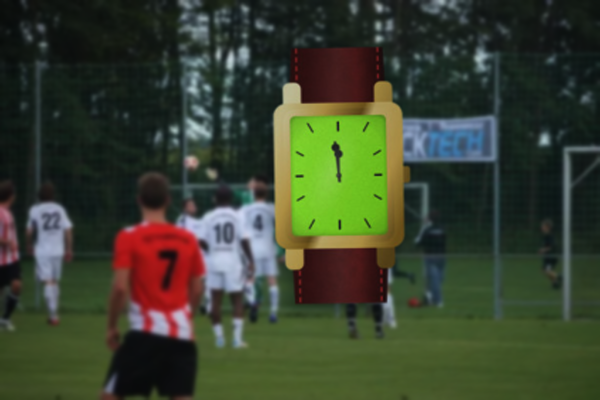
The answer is {"hour": 11, "minute": 59}
